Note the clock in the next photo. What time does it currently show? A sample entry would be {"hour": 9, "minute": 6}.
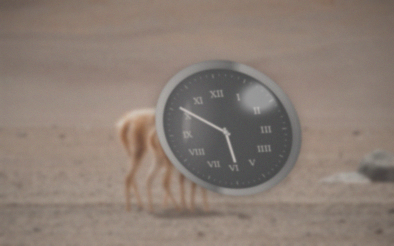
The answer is {"hour": 5, "minute": 51}
